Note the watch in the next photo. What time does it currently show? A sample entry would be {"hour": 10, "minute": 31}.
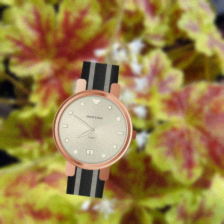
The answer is {"hour": 7, "minute": 50}
